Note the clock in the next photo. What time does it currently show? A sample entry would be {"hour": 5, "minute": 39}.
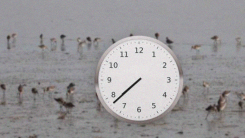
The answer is {"hour": 7, "minute": 38}
